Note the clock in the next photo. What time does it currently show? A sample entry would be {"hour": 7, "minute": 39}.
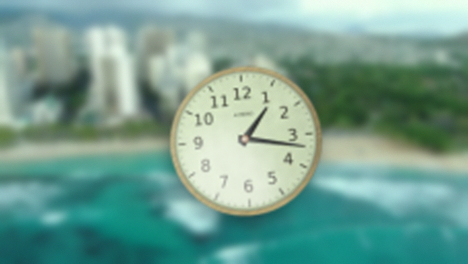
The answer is {"hour": 1, "minute": 17}
